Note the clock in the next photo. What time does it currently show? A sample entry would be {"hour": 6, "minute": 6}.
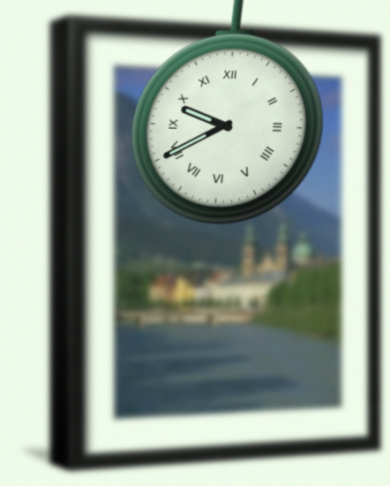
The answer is {"hour": 9, "minute": 40}
